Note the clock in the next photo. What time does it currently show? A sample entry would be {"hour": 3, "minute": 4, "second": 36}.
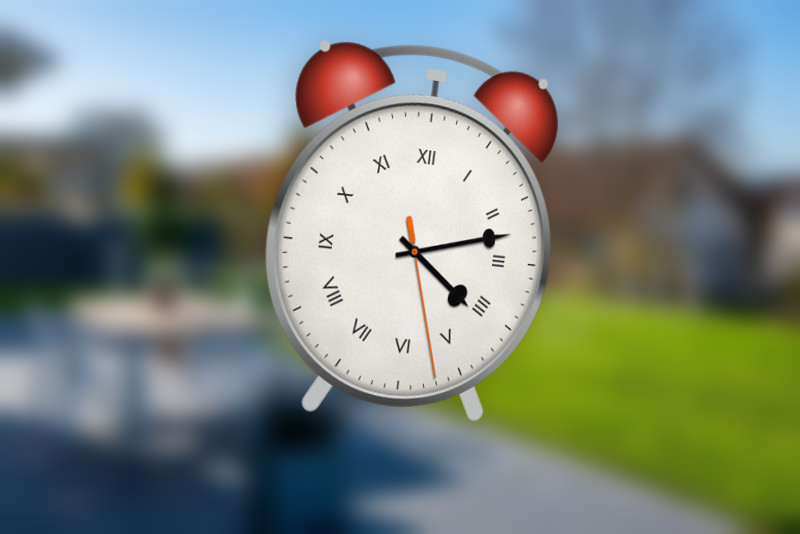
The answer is {"hour": 4, "minute": 12, "second": 27}
